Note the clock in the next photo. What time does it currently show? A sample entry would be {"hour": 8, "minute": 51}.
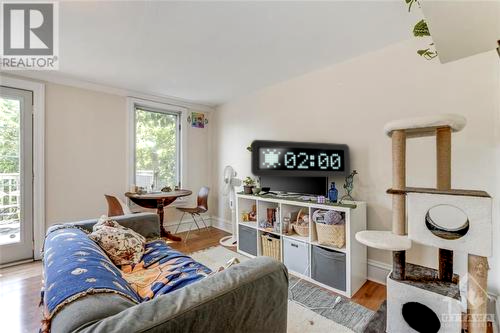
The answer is {"hour": 2, "minute": 0}
